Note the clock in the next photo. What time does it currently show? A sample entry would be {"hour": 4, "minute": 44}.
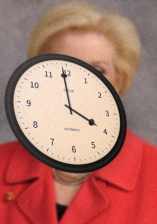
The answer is {"hour": 3, "minute": 59}
